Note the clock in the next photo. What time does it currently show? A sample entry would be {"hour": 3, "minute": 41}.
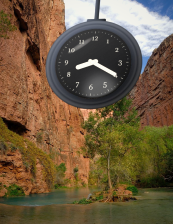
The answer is {"hour": 8, "minute": 20}
